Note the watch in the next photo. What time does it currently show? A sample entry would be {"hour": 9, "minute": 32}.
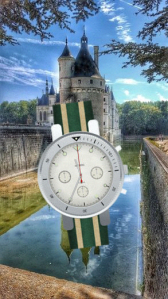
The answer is {"hour": 11, "minute": 35}
